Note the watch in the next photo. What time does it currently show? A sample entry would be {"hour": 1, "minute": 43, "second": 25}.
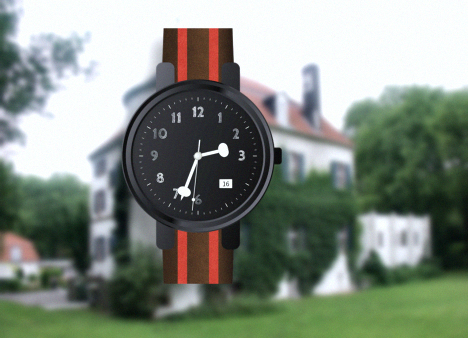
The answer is {"hour": 2, "minute": 33, "second": 31}
